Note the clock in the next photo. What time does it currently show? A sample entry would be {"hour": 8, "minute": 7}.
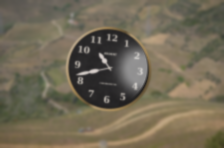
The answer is {"hour": 10, "minute": 42}
